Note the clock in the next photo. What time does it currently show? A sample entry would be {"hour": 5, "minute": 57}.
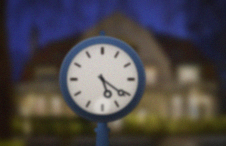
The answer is {"hour": 5, "minute": 21}
